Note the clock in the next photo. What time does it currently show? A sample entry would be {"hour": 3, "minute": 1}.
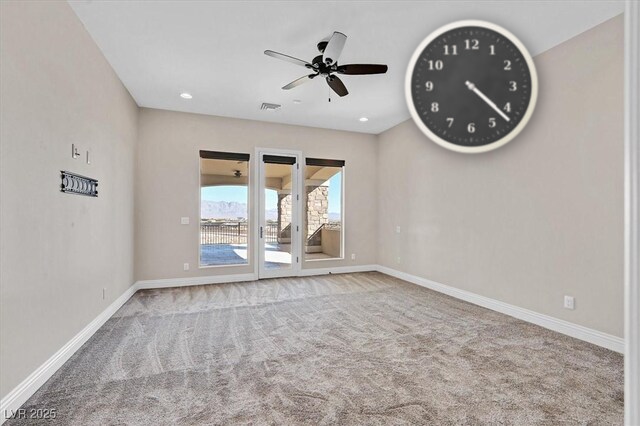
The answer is {"hour": 4, "minute": 22}
